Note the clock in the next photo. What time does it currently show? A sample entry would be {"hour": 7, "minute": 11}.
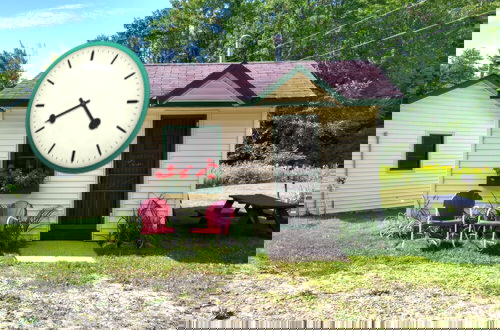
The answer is {"hour": 4, "minute": 41}
